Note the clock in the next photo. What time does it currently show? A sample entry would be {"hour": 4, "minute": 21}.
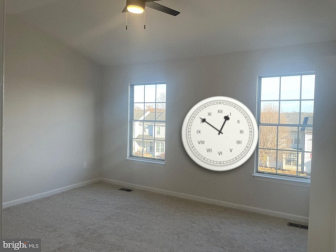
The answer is {"hour": 12, "minute": 51}
